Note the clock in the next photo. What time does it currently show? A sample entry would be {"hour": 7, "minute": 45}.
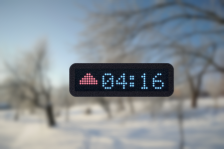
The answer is {"hour": 4, "minute": 16}
